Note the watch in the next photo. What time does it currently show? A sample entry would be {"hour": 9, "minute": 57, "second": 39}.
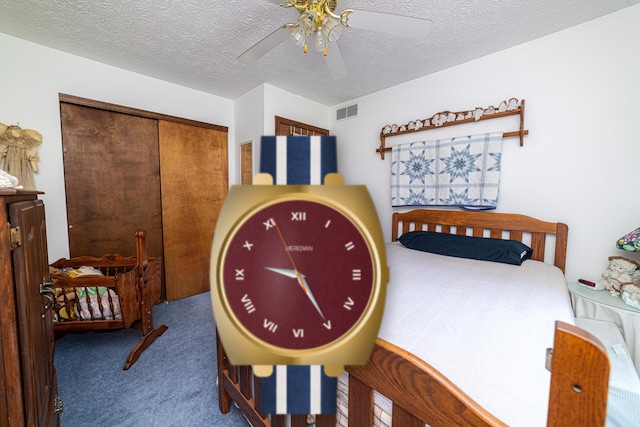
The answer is {"hour": 9, "minute": 24, "second": 56}
